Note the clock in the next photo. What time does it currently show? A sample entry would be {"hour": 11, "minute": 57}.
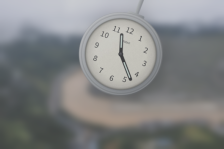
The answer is {"hour": 11, "minute": 23}
